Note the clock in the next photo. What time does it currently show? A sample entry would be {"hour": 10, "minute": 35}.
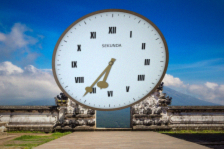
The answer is {"hour": 6, "minute": 36}
